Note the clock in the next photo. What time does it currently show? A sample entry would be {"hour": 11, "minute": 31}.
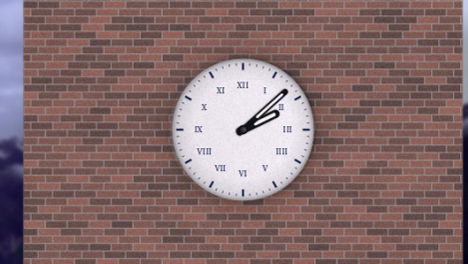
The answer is {"hour": 2, "minute": 8}
